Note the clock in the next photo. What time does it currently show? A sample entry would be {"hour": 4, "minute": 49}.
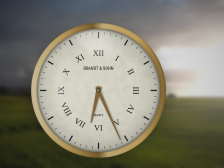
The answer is {"hour": 6, "minute": 26}
